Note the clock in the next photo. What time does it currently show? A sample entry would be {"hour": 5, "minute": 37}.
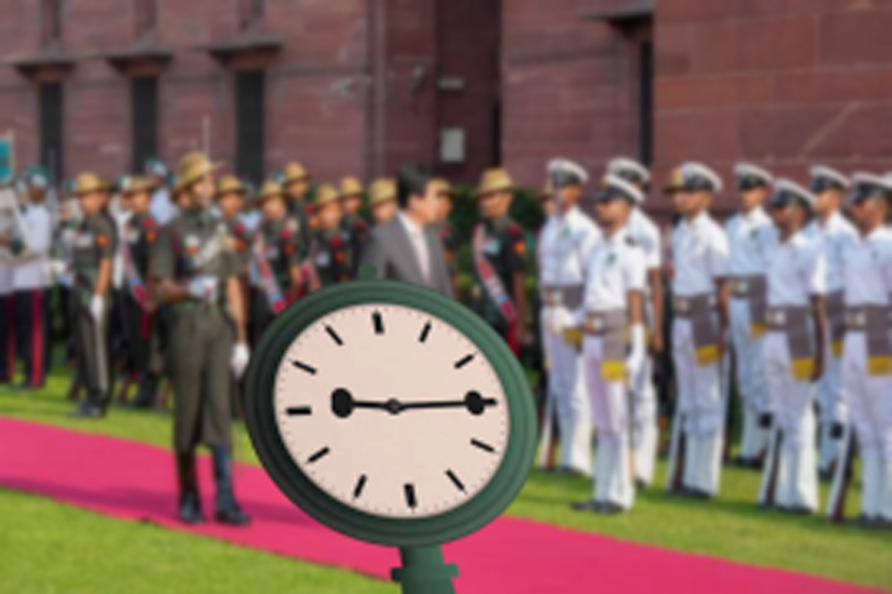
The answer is {"hour": 9, "minute": 15}
